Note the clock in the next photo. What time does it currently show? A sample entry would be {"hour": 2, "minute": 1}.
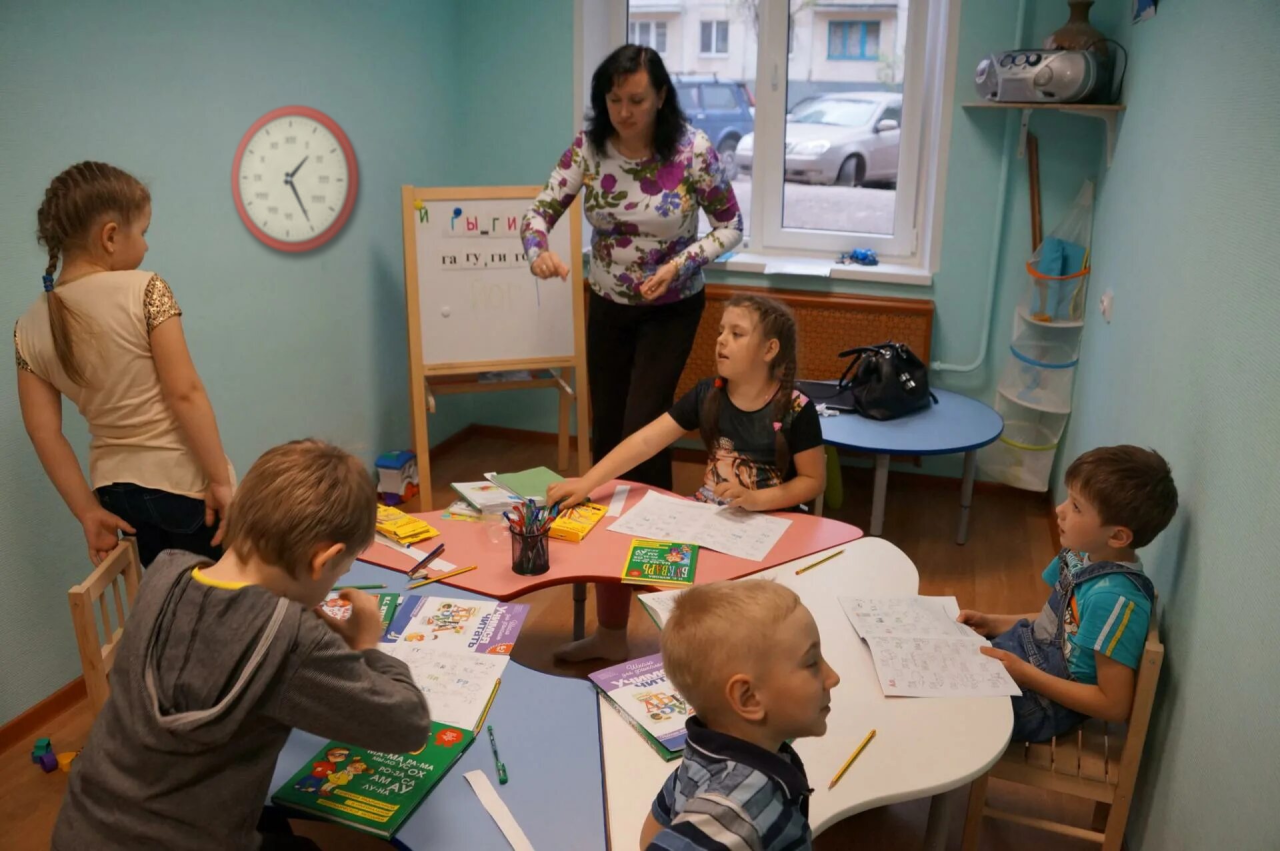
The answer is {"hour": 1, "minute": 25}
